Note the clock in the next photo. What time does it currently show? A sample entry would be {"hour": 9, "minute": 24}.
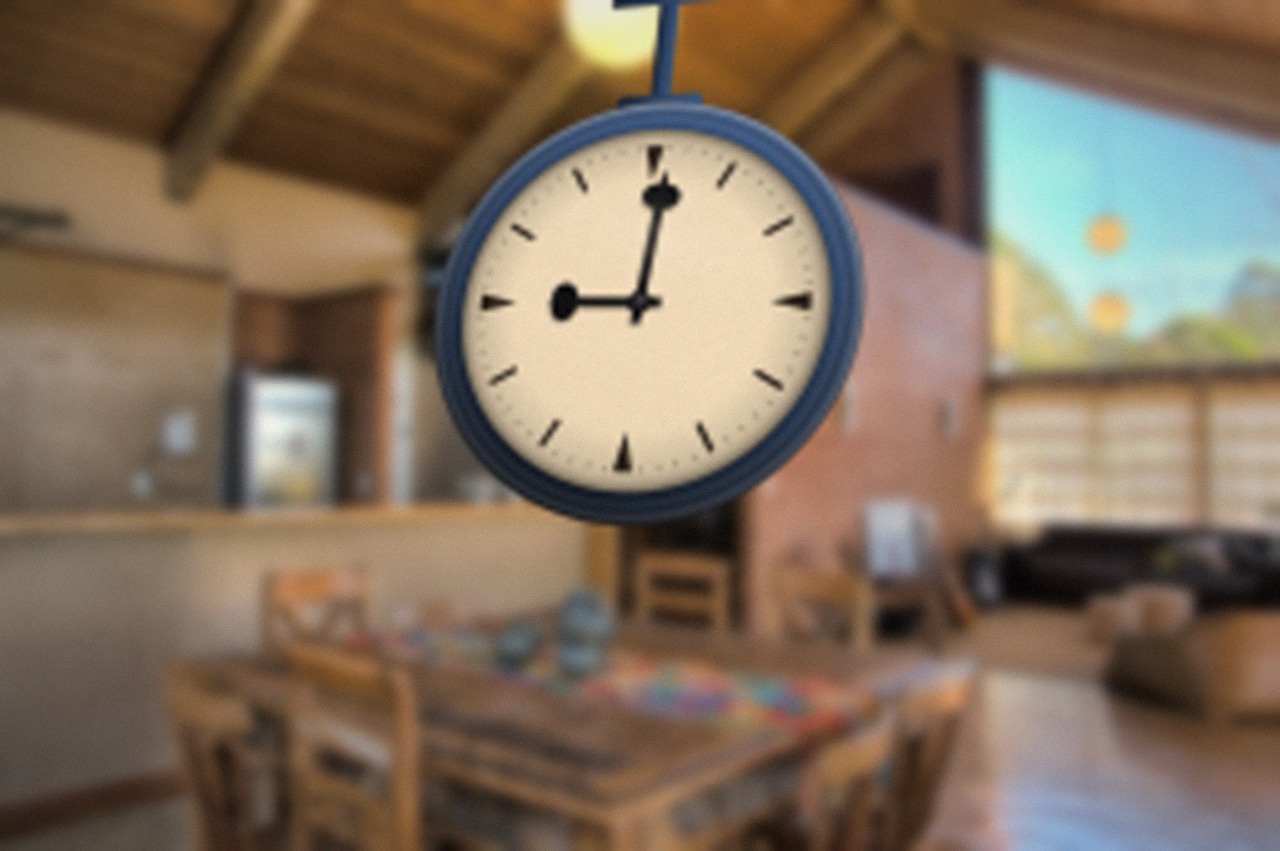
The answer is {"hour": 9, "minute": 1}
